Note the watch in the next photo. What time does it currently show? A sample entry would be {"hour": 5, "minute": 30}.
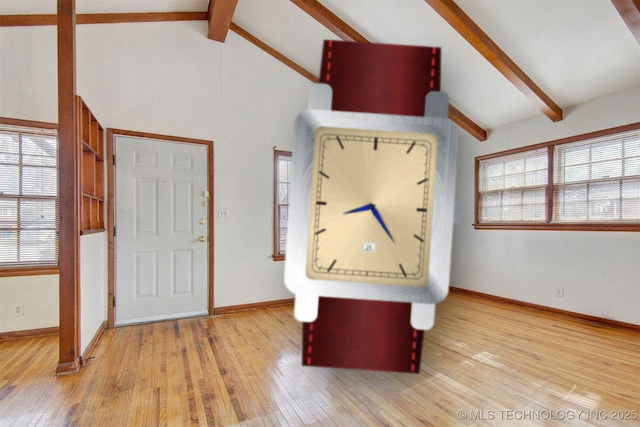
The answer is {"hour": 8, "minute": 24}
